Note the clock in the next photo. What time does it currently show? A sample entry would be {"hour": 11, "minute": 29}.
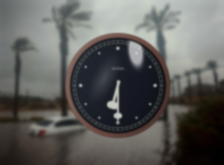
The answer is {"hour": 6, "minute": 30}
